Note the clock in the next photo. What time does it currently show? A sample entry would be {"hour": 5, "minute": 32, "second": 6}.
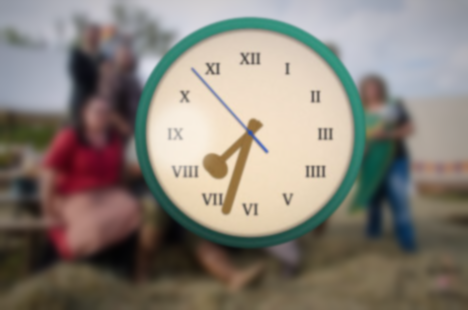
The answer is {"hour": 7, "minute": 32, "second": 53}
